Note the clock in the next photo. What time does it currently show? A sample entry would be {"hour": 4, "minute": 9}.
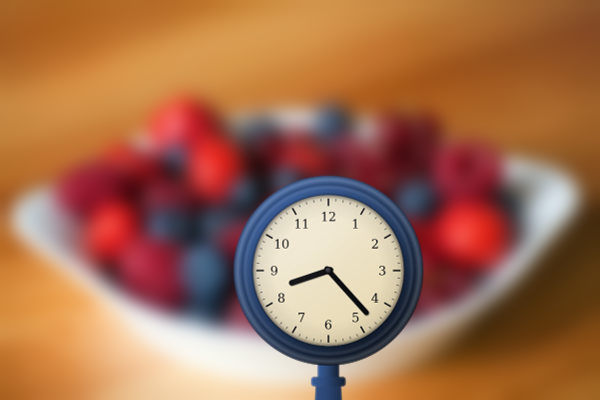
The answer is {"hour": 8, "minute": 23}
